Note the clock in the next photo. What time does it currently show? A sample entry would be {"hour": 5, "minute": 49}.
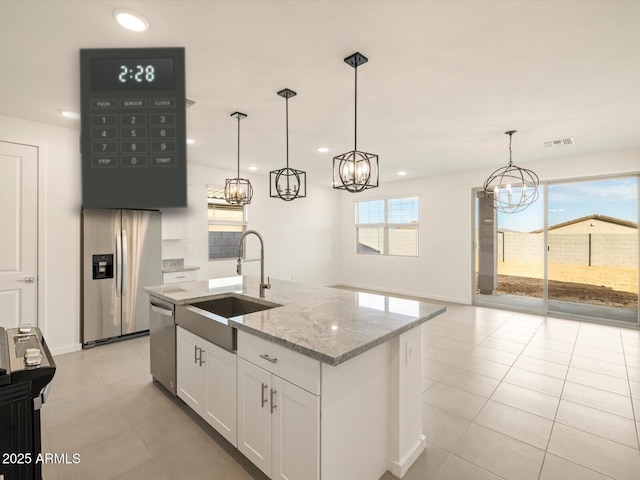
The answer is {"hour": 2, "minute": 28}
